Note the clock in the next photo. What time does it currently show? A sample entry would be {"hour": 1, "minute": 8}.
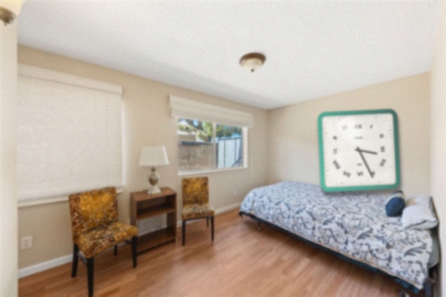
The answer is {"hour": 3, "minute": 26}
